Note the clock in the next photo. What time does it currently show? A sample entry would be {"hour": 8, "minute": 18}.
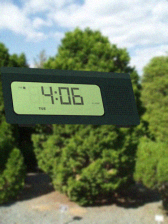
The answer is {"hour": 4, "minute": 6}
